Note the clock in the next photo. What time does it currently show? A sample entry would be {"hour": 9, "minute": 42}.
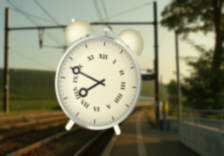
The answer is {"hour": 7, "minute": 48}
